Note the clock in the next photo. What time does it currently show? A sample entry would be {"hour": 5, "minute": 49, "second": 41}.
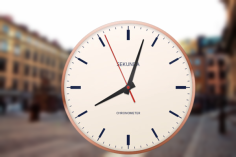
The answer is {"hour": 8, "minute": 2, "second": 56}
